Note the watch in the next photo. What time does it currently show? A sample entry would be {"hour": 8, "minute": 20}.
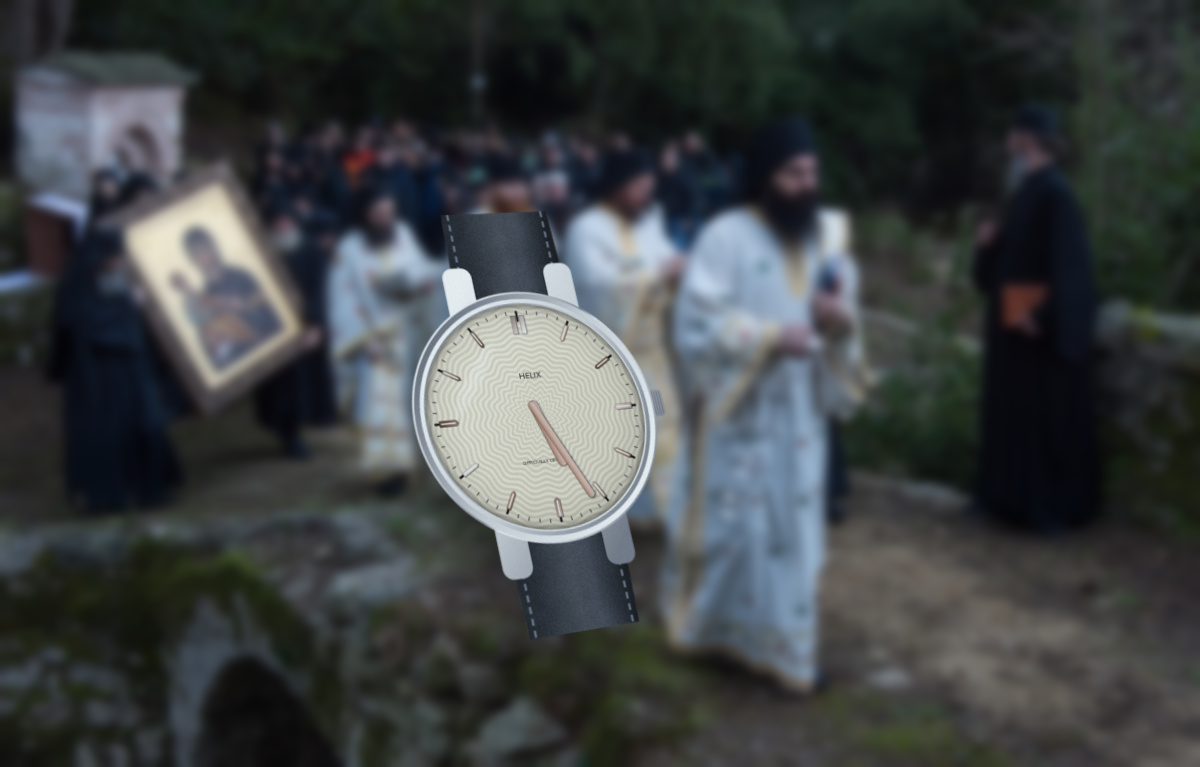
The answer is {"hour": 5, "minute": 26}
